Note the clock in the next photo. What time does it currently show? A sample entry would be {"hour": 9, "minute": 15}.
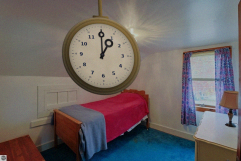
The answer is {"hour": 1, "minute": 0}
